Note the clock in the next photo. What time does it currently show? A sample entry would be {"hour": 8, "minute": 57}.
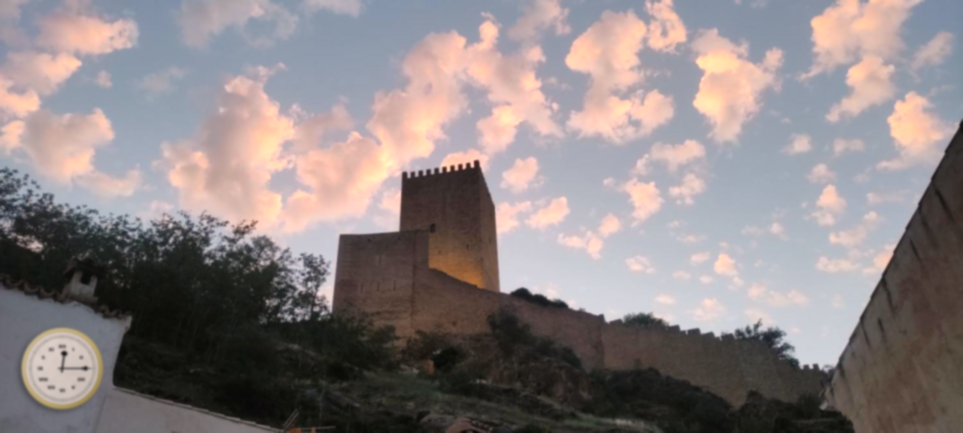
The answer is {"hour": 12, "minute": 15}
